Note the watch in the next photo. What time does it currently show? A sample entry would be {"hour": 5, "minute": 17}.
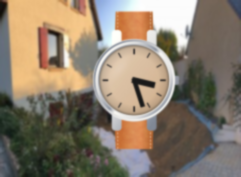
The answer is {"hour": 3, "minute": 27}
